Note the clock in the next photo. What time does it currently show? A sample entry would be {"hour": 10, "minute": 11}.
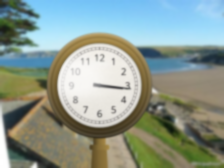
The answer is {"hour": 3, "minute": 16}
